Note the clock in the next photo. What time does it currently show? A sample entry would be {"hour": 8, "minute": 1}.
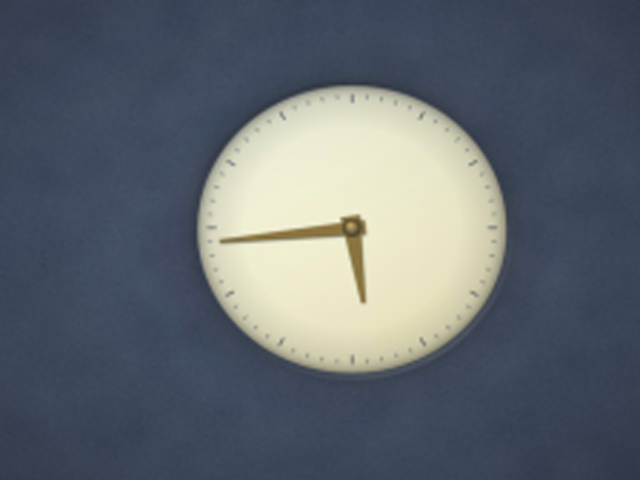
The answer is {"hour": 5, "minute": 44}
